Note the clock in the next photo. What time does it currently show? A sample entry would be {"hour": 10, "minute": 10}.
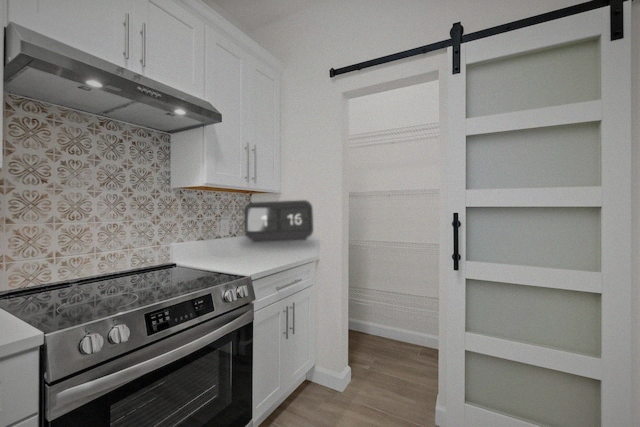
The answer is {"hour": 1, "minute": 16}
